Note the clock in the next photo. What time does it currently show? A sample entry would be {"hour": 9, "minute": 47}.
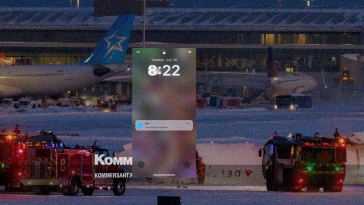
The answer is {"hour": 8, "minute": 22}
